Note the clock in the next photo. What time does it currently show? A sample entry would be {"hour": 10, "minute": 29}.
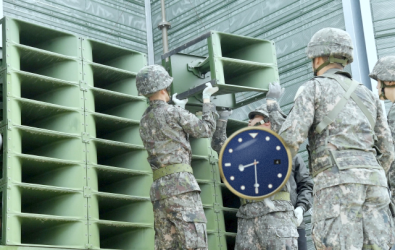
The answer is {"hour": 8, "minute": 30}
